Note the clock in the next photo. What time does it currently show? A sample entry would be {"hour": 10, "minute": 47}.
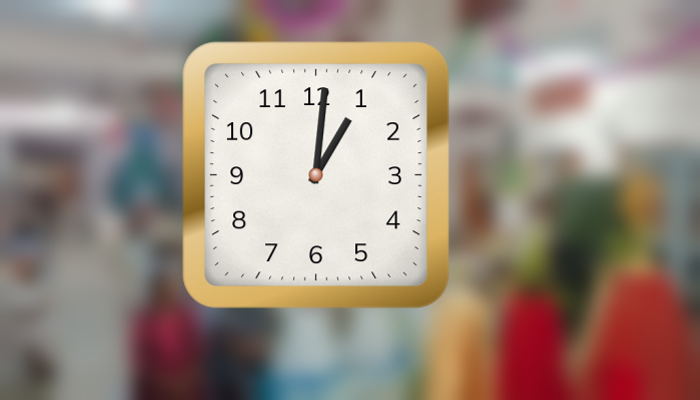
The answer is {"hour": 1, "minute": 1}
